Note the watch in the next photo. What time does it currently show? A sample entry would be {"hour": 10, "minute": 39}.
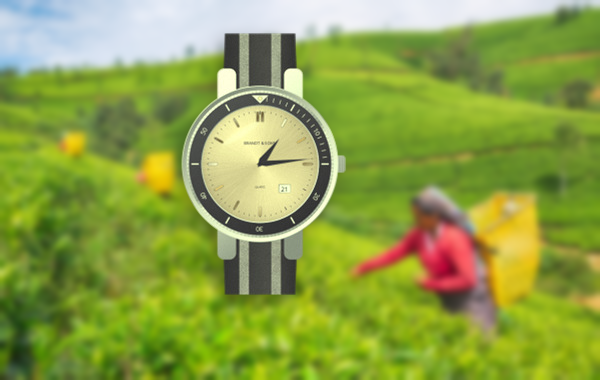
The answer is {"hour": 1, "minute": 14}
